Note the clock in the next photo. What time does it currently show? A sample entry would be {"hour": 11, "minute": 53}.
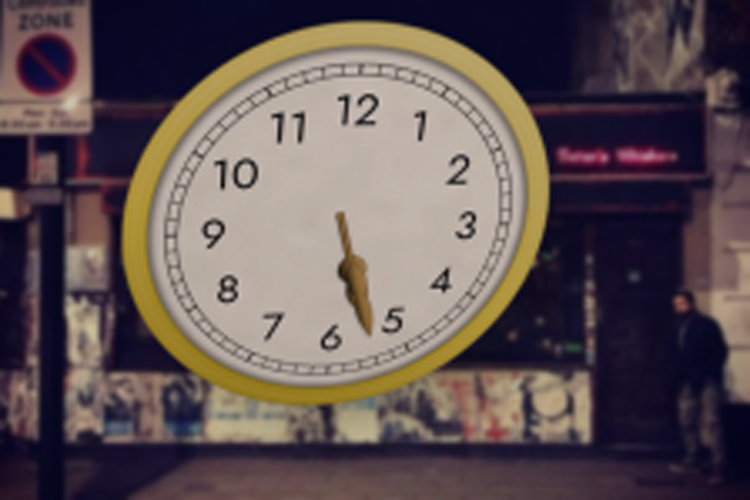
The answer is {"hour": 5, "minute": 27}
